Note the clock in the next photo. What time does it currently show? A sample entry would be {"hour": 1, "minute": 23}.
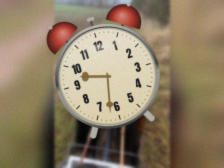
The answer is {"hour": 9, "minute": 32}
